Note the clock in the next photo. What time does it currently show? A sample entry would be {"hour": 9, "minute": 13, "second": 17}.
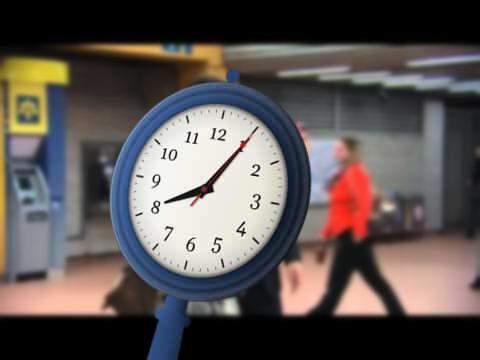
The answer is {"hour": 8, "minute": 5, "second": 5}
